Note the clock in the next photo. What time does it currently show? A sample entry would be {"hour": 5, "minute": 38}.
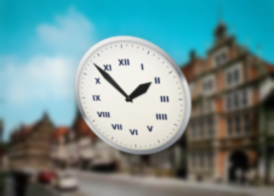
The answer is {"hour": 1, "minute": 53}
